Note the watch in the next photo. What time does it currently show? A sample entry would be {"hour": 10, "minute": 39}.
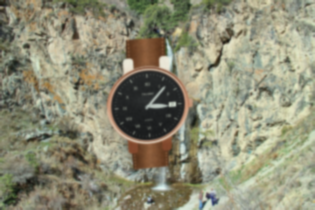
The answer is {"hour": 3, "minute": 7}
